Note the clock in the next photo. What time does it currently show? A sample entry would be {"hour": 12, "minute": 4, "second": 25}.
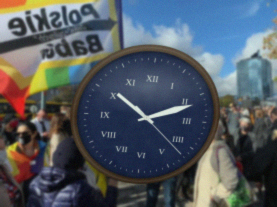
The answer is {"hour": 10, "minute": 11, "second": 22}
